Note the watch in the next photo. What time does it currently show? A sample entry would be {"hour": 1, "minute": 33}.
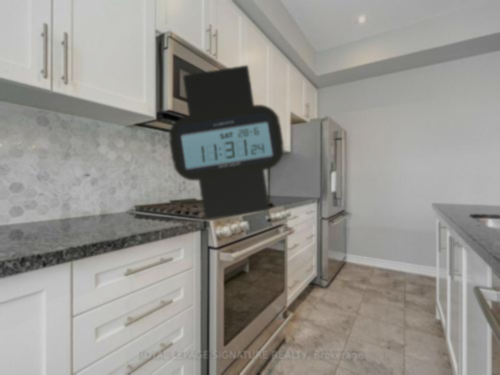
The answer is {"hour": 11, "minute": 31}
